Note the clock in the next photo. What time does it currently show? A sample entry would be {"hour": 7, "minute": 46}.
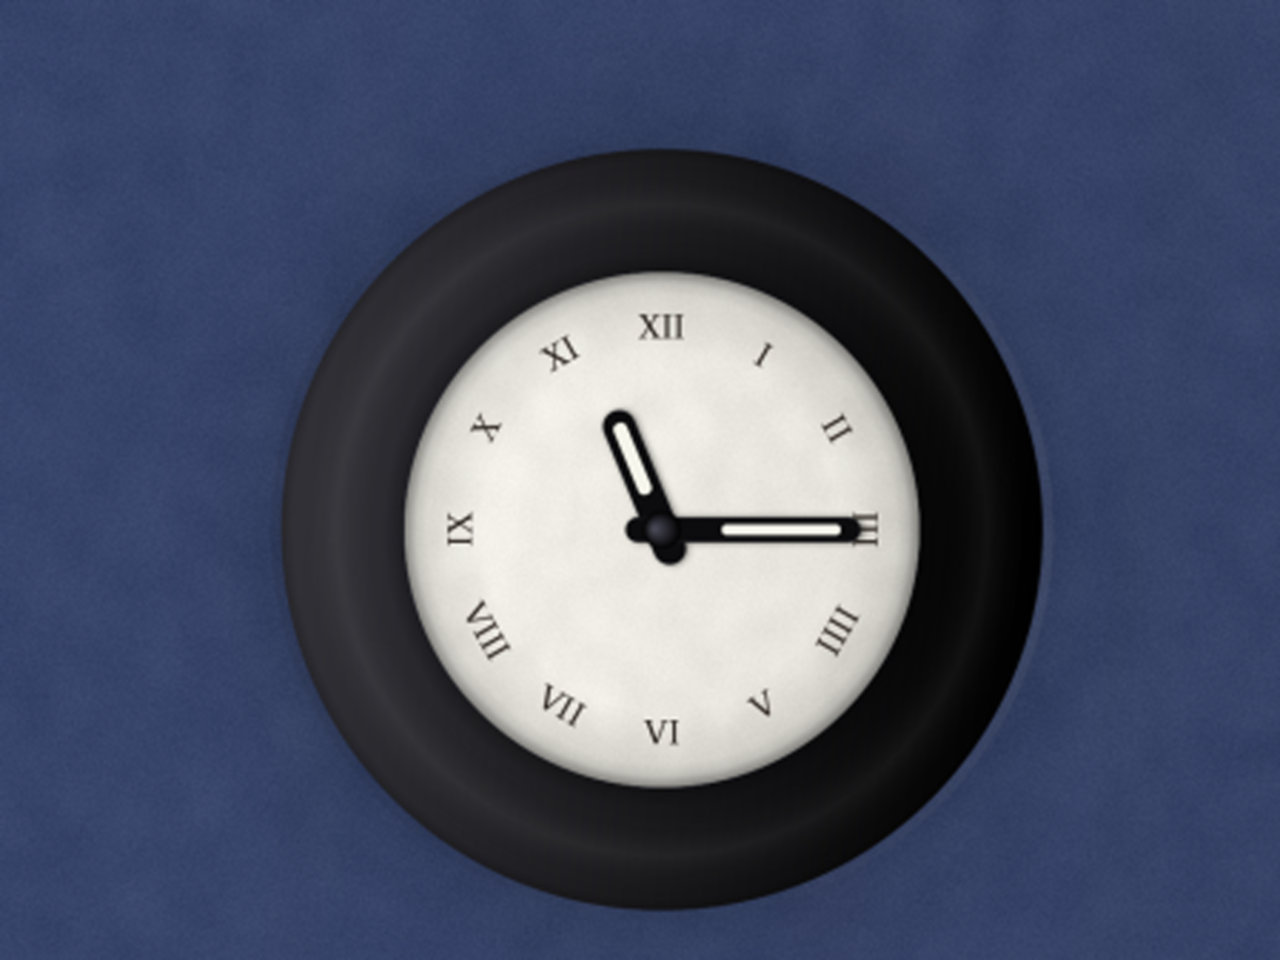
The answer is {"hour": 11, "minute": 15}
